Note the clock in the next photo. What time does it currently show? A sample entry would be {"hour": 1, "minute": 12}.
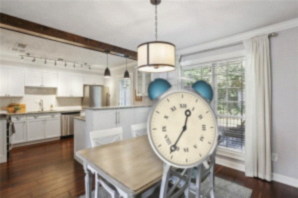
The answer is {"hour": 12, "minute": 36}
